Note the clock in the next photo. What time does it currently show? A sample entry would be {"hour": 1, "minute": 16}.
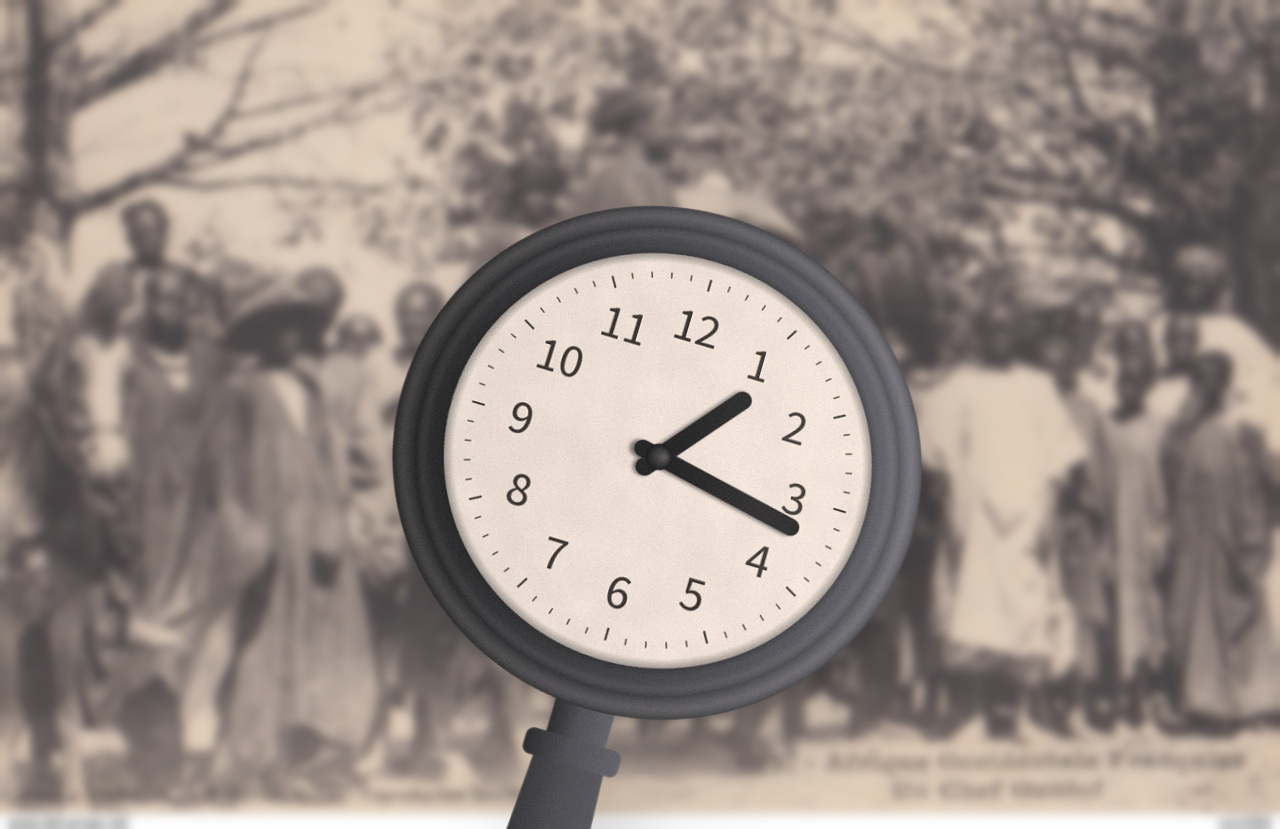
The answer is {"hour": 1, "minute": 17}
